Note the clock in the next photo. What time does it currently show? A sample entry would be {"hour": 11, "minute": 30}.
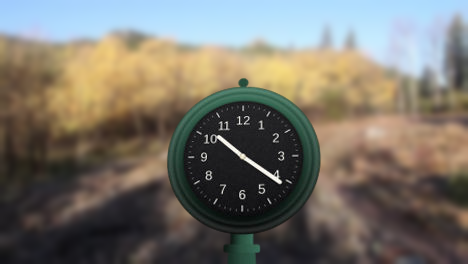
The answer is {"hour": 10, "minute": 21}
